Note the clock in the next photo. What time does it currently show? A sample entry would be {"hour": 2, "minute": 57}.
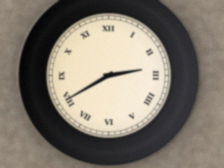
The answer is {"hour": 2, "minute": 40}
